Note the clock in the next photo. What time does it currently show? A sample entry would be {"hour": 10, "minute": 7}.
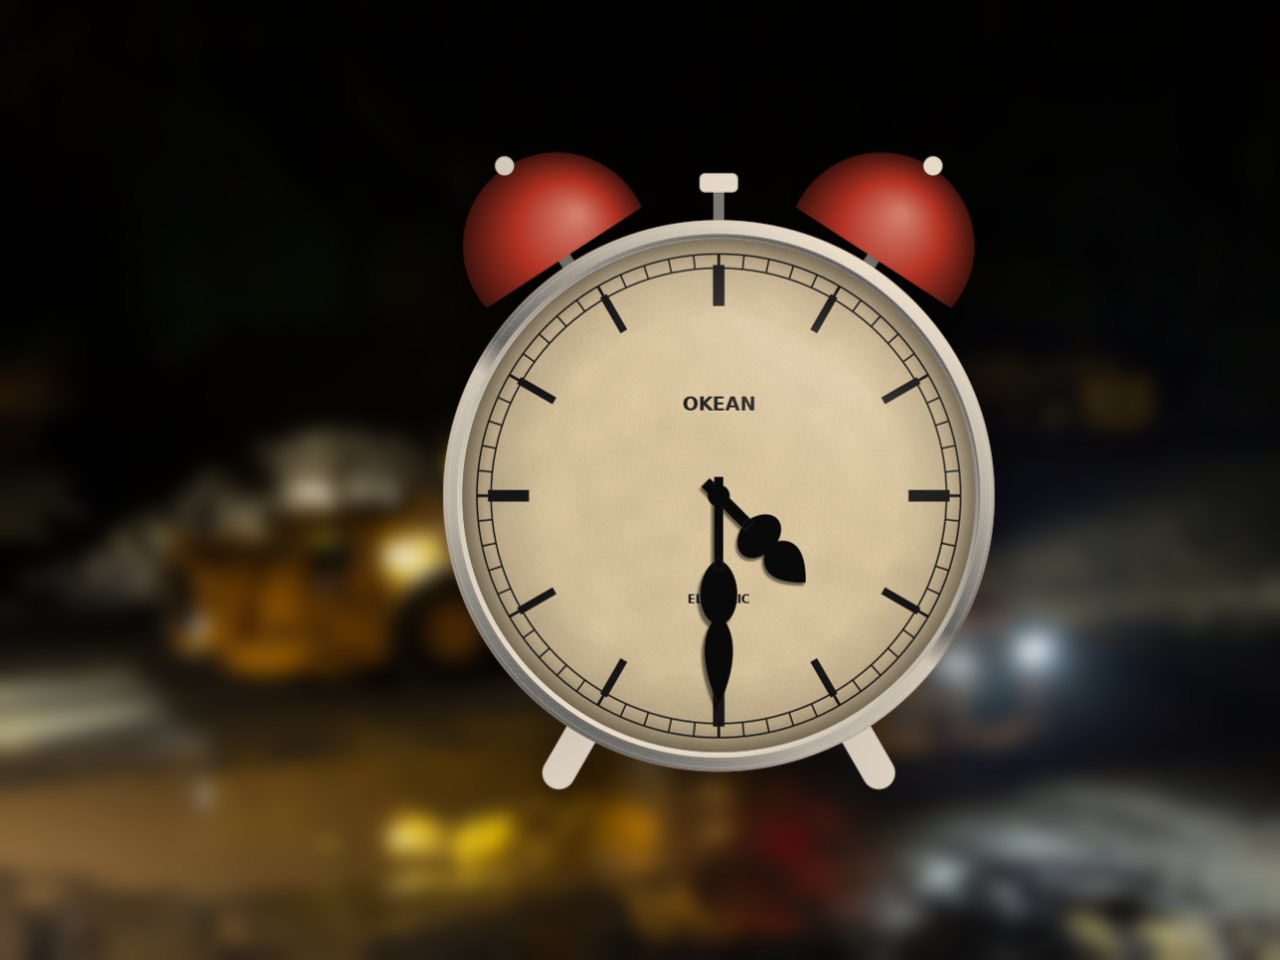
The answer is {"hour": 4, "minute": 30}
